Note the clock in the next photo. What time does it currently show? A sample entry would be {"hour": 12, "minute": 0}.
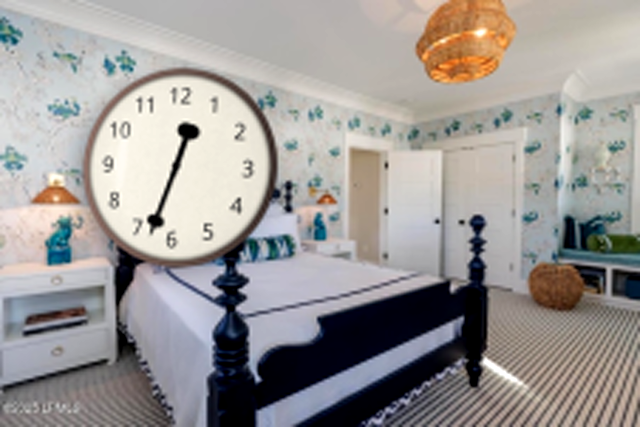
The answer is {"hour": 12, "minute": 33}
